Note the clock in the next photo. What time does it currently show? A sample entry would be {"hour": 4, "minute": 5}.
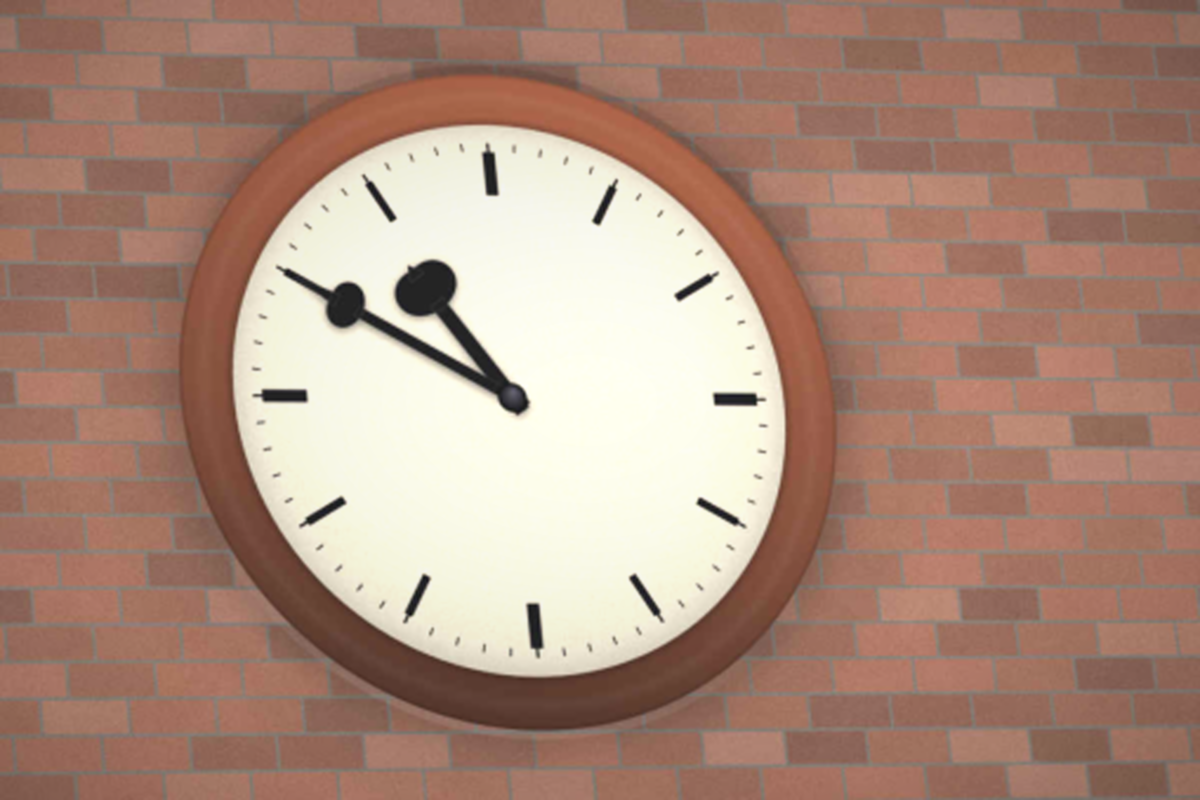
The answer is {"hour": 10, "minute": 50}
